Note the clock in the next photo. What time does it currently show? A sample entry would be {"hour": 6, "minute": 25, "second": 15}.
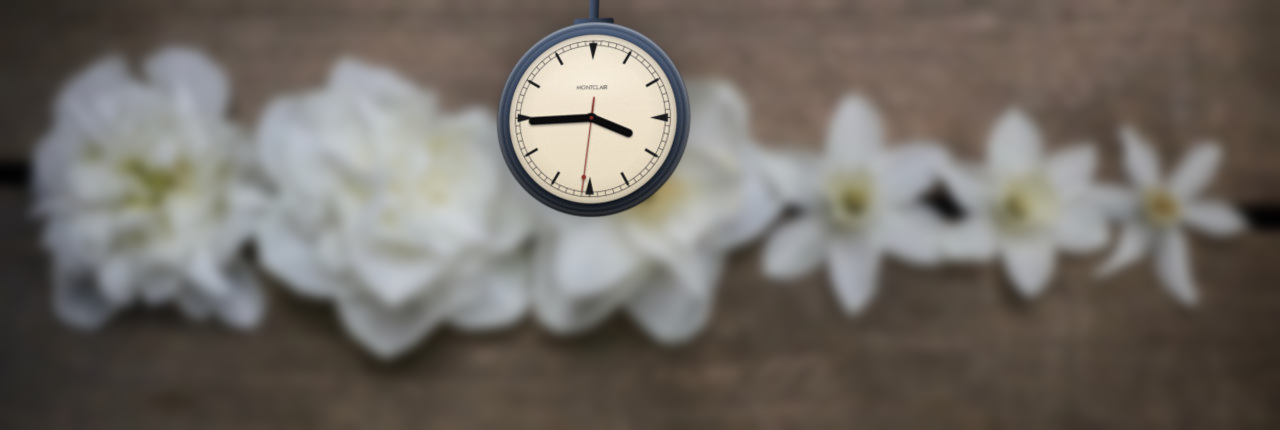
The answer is {"hour": 3, "minute": 44, "second": 31}
